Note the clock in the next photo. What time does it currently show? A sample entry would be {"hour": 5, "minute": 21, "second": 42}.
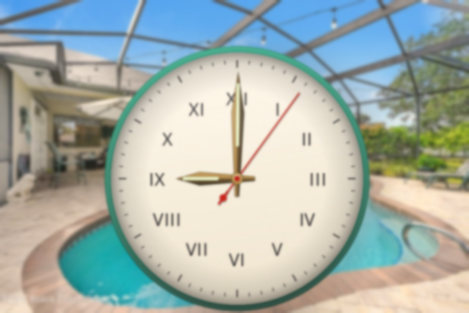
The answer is {"hour": 9, "minute": 0, "second": 6}
